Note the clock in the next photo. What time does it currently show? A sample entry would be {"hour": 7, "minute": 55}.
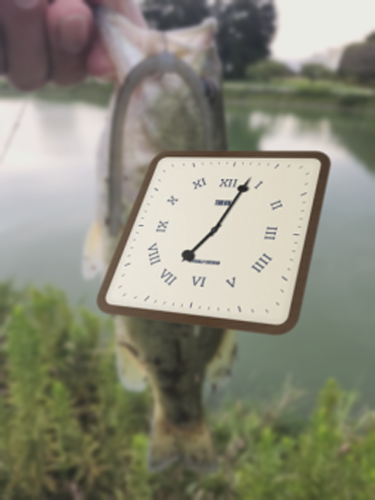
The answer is {"hour": 7, "minute": 3}
